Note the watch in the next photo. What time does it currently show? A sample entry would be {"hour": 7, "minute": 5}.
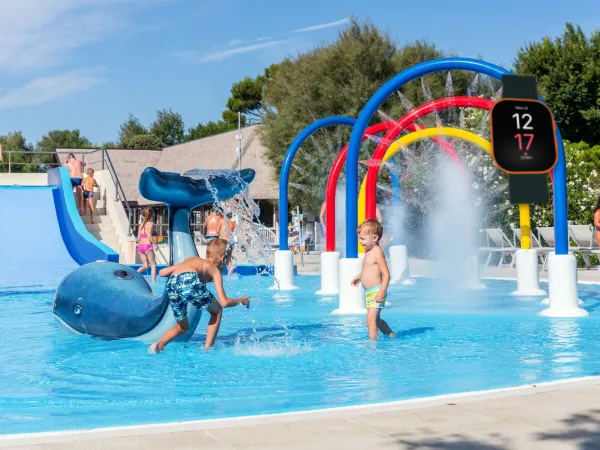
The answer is {"hour": 12, "minute": 17}
